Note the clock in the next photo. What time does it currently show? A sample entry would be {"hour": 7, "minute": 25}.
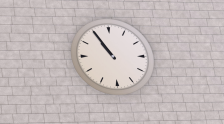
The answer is {"hour": 10, "minute": 55}
